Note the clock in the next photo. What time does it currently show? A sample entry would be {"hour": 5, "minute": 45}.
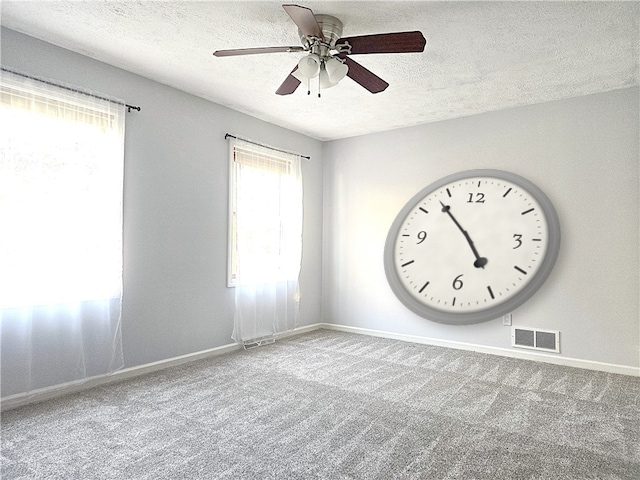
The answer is {"hour": 4, "minute": 53}
